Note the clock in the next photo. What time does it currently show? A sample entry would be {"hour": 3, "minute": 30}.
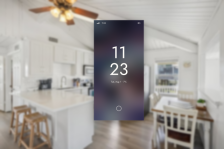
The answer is {"hour": 11, "minute": 23}
